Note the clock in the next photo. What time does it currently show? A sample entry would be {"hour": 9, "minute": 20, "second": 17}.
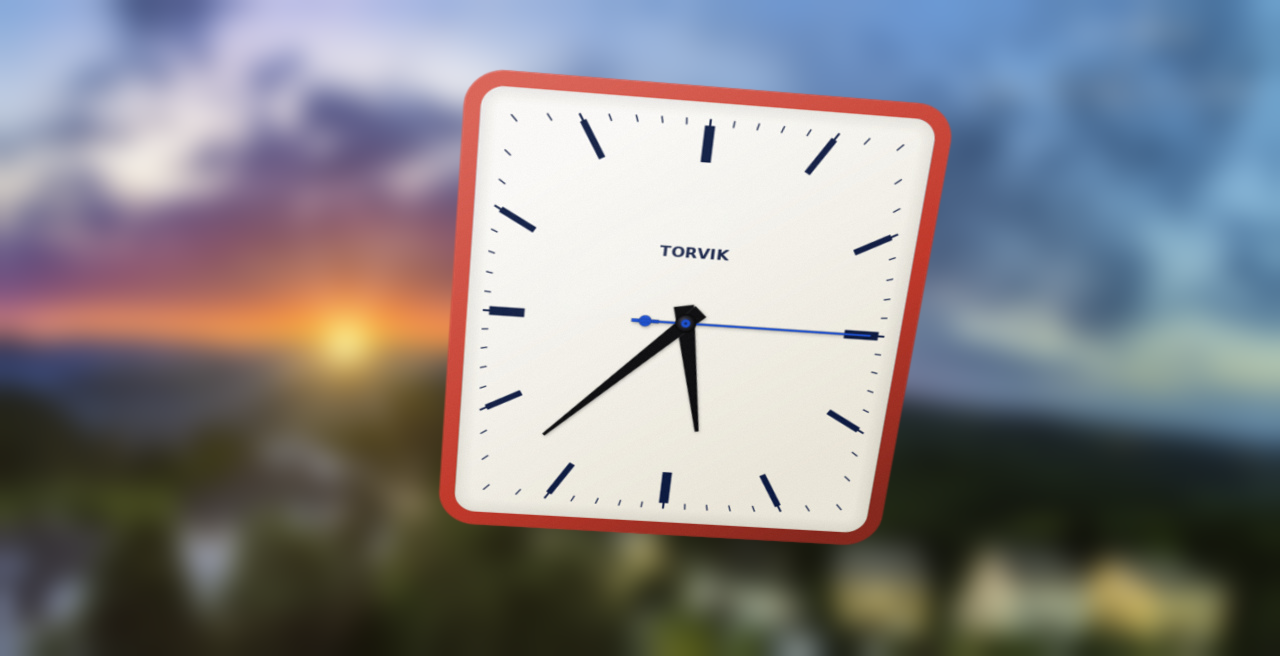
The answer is {"hour": 5, "minute": 37, "second": 15}
